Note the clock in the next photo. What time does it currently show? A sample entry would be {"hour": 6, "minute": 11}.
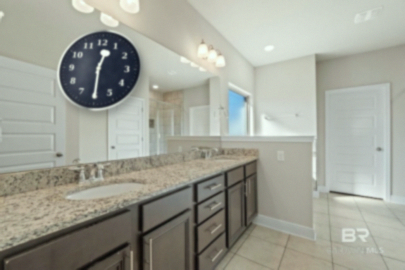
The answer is {"hour": 12, "minute": 30}
